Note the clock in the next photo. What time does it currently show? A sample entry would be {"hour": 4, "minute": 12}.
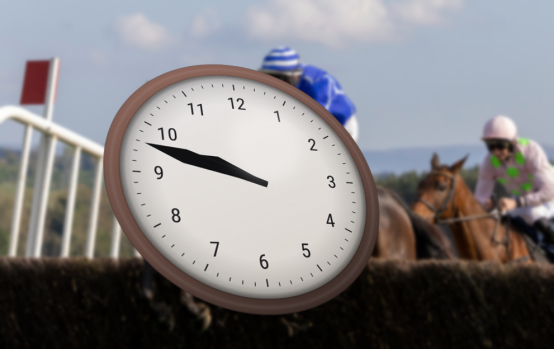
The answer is {"hour": 9, "minute": 48}
